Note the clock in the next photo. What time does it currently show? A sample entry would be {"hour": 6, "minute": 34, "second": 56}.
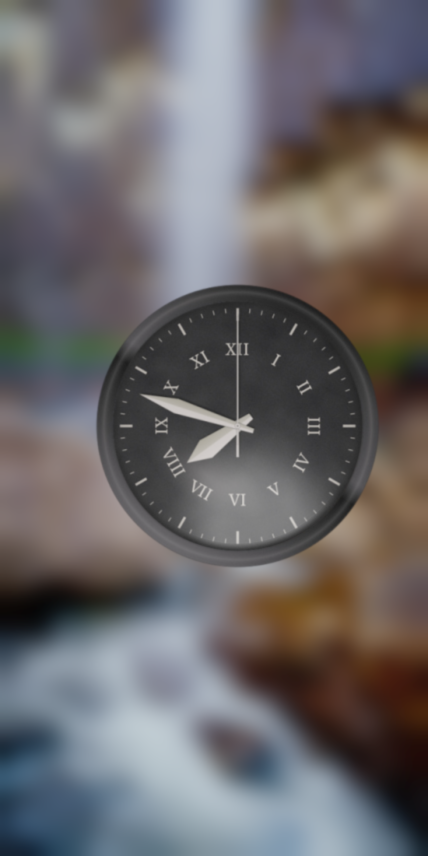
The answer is {"hour": 7, "minute": 48, "second": 0}
